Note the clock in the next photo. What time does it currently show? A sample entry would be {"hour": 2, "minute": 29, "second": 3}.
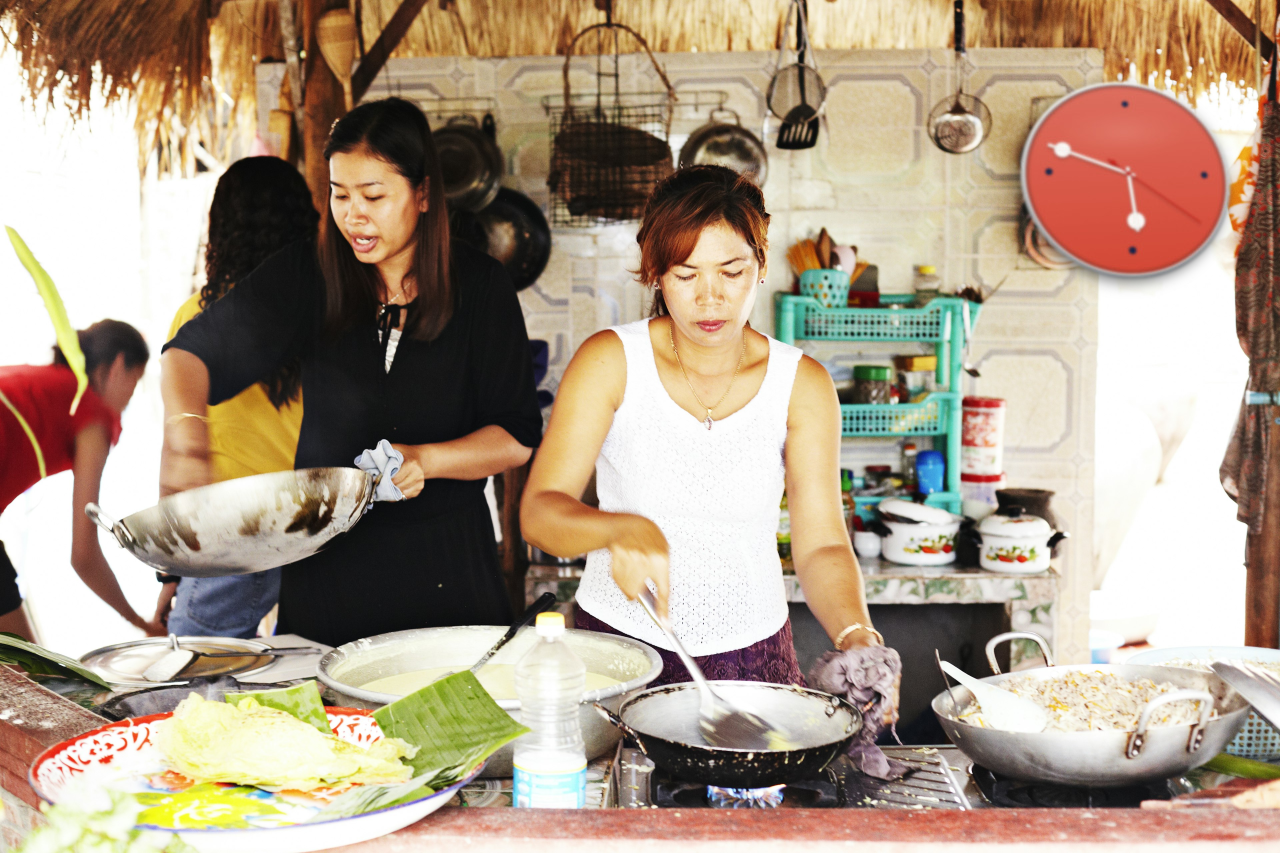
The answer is {"hour": 5, "minute": 48, "second": 21}
